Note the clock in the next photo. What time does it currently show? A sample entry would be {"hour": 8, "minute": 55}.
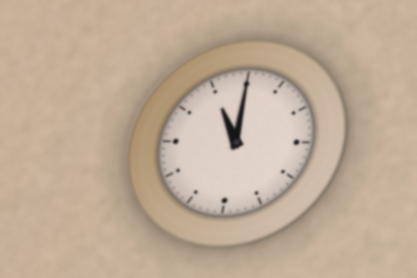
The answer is {"hour": 11, "minute": 0}
